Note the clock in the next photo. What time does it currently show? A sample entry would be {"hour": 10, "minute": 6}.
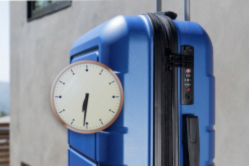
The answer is {"hour": 6, "minute": 31}
